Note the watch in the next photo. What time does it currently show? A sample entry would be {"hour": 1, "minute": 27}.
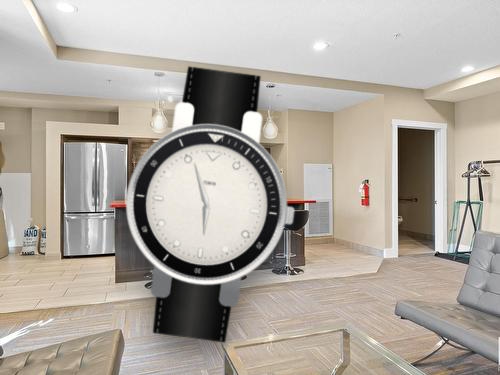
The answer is {"hour": 5, "minute": 56}
